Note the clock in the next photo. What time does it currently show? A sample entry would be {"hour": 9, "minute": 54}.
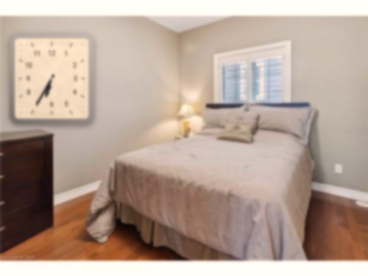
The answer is {"hour": 6, "minute": 35}
